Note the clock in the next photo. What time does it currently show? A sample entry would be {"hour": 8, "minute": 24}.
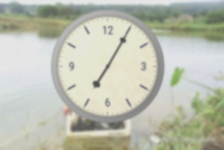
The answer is {"hour": 7, "minute": 5}
